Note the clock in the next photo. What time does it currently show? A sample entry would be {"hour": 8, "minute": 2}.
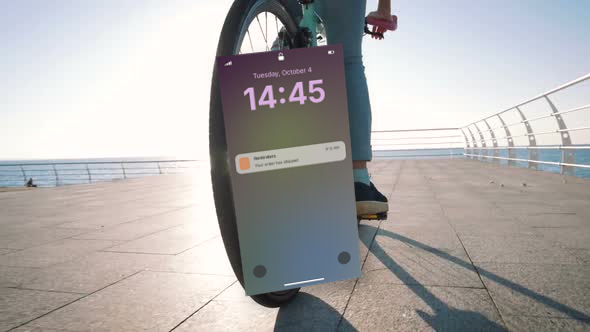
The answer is {"hour": 14, "minute": 45}
